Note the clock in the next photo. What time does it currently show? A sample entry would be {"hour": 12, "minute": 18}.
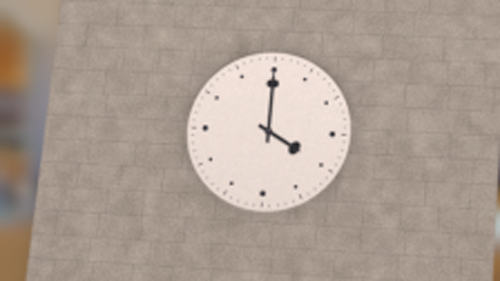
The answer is {"hour": 4, "minute": 0}
